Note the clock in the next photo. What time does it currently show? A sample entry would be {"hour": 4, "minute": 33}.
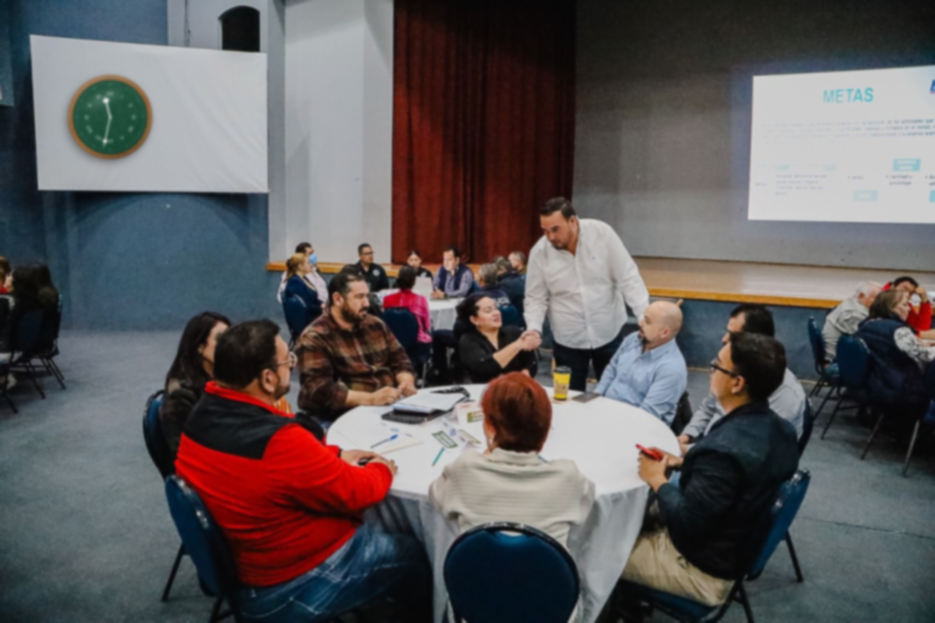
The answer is {"hour": 11, "minute": 32}
